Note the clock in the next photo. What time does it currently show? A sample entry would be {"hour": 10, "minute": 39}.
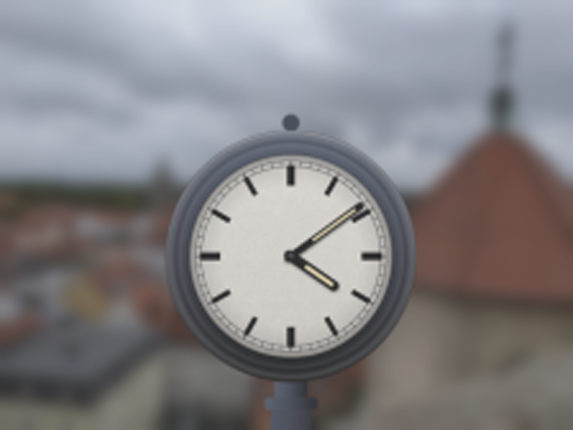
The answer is {"hour": 4, "minute": 9}
